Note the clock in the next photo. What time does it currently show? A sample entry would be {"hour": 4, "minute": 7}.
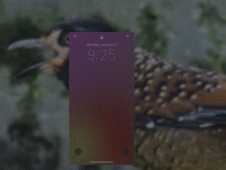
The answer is {"hour": 9, "minute": 25}
